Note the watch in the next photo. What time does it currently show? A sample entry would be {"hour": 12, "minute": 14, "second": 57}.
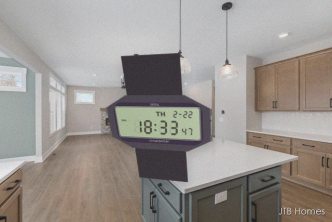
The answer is {"hour": 18, "minute": 33, "second": 47}
